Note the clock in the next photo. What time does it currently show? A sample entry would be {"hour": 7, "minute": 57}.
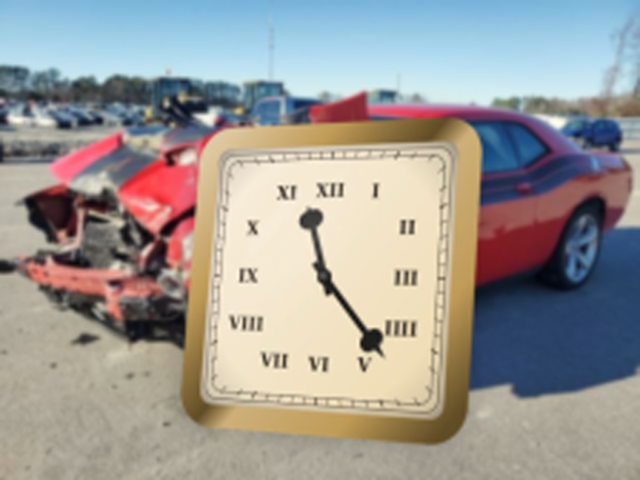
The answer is {"hour": 11, "minute": 23}
